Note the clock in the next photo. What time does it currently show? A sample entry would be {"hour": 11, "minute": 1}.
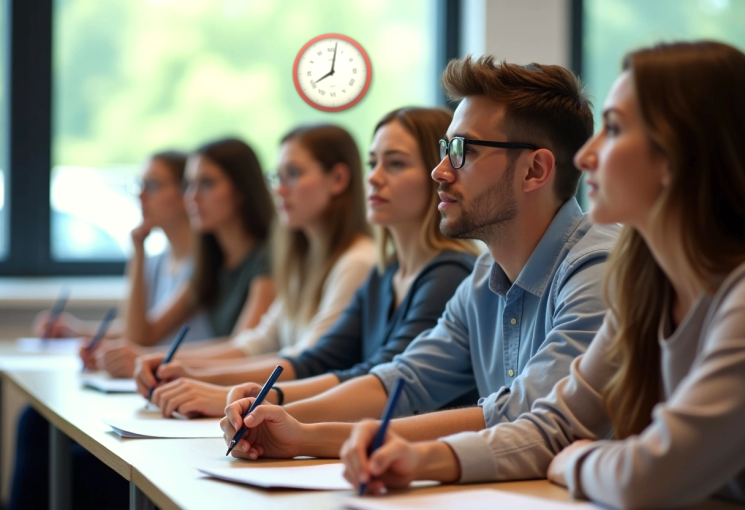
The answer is {"hour": 8, "minute": 2}
